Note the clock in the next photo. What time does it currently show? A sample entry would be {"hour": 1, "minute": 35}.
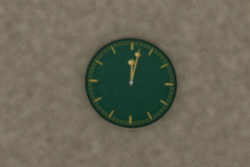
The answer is {"hour": 12, "minute": 2}
